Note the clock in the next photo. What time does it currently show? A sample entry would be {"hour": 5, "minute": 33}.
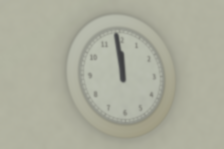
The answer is {"hour": 11, "minute": 59}
